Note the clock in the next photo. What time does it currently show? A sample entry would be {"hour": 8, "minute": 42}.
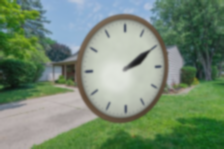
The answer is {"hour": 2, "minute": 10}
